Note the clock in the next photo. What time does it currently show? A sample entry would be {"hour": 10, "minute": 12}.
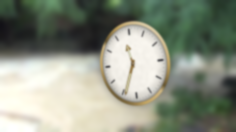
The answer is {"hour": 11, "minute": 34}
